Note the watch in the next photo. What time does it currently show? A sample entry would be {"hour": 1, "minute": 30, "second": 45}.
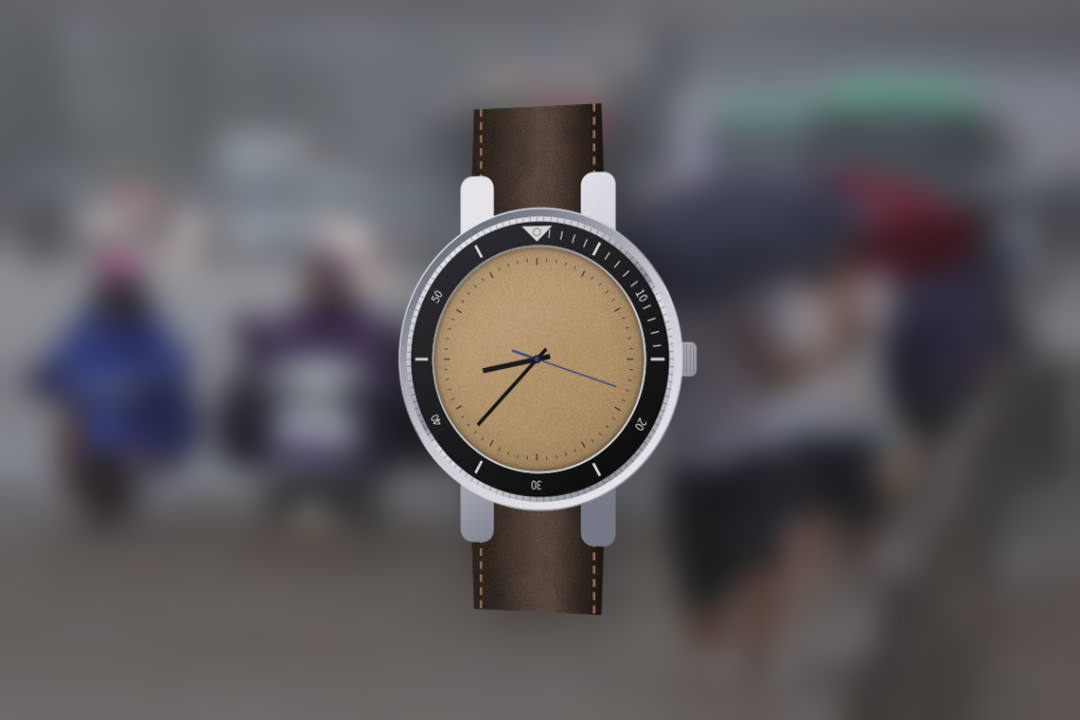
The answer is {"hour": 8, "minute": 37, "second": 18}
